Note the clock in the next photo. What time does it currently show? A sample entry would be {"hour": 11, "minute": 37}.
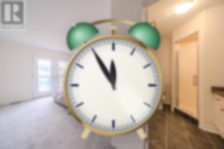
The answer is {"hour": 11, "minute": 55}
